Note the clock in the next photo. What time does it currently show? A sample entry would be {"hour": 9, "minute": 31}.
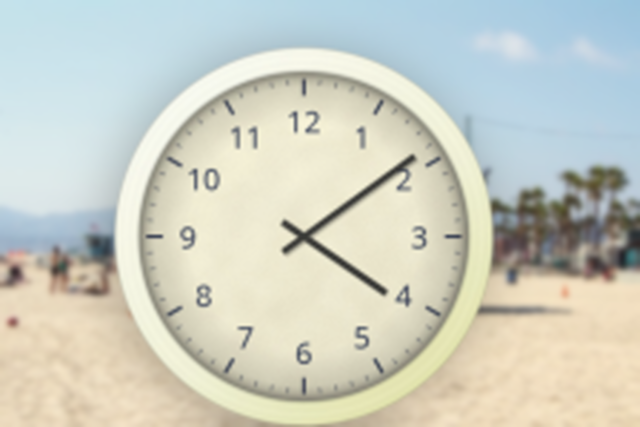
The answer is {"hour": 4, "minute": 9}
